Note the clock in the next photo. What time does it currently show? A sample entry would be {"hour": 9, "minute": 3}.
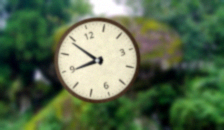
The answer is {"hour": 8, "minute": 54}
